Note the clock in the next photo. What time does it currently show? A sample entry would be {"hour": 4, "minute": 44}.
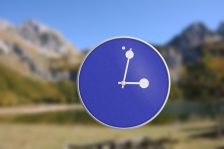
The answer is {"hour": 3, "minute": 2}
